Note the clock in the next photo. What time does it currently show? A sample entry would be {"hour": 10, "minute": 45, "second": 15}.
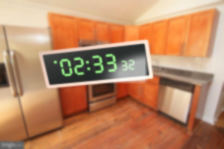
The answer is {"hour": 2, "minute": 33, "second": 32}
